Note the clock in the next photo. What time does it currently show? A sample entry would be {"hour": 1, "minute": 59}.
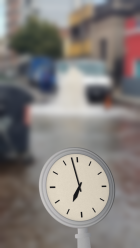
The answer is {"hour": 6, "minute": 58}
